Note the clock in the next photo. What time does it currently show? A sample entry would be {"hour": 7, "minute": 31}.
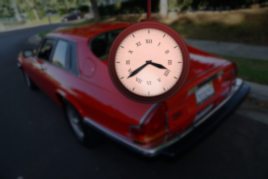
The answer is {"hour": 3, "minute": 39}
